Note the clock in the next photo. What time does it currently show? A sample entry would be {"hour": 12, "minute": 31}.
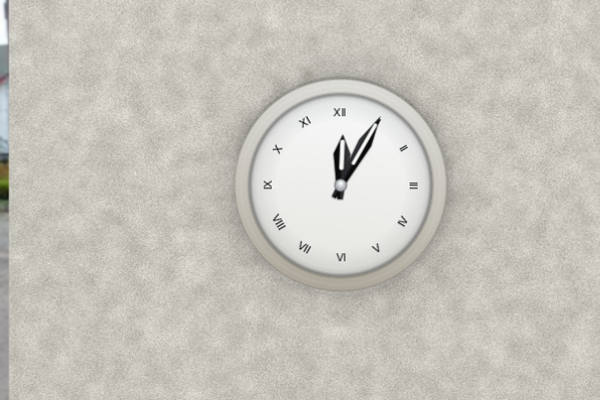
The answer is {"hour": 12, "minute": 5}
